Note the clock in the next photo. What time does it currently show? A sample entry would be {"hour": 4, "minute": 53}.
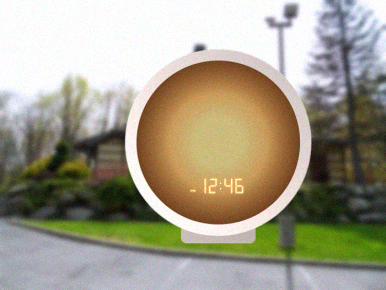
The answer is {"hour": 12, "minute": 46}
